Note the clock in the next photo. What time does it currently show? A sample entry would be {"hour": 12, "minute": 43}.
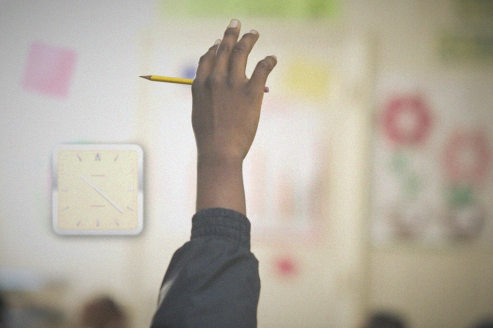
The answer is {"hour": 10, "minute": 22}
